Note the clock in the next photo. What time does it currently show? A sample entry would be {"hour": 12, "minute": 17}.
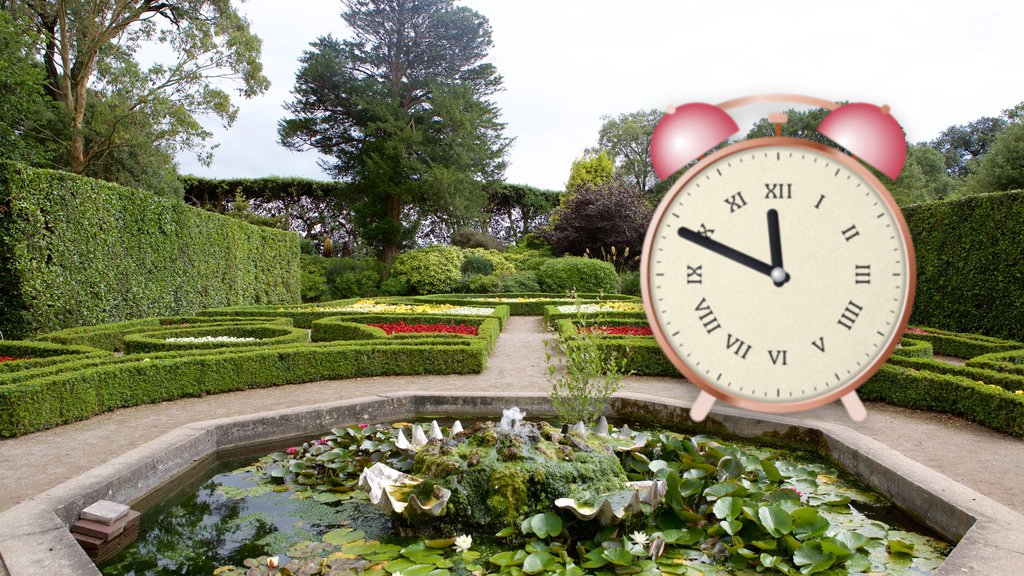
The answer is {"hour": 11, "minute": 49}
